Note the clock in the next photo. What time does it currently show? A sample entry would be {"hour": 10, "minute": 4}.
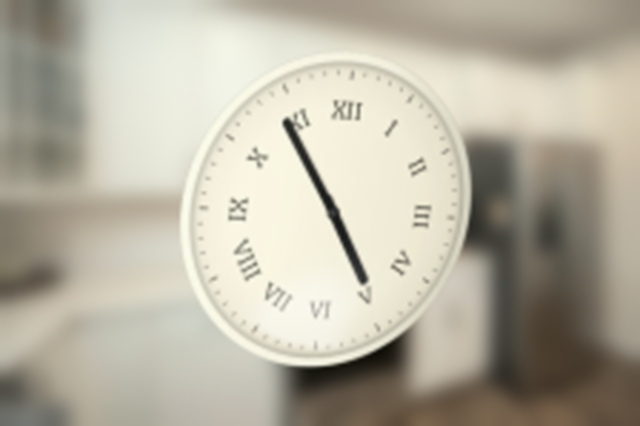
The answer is {"hour": 4, "minute": 54}
